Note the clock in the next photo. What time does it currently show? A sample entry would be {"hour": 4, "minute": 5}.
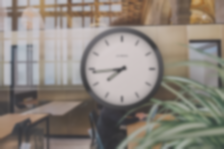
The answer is {"hour": 7, "minute": 44}
